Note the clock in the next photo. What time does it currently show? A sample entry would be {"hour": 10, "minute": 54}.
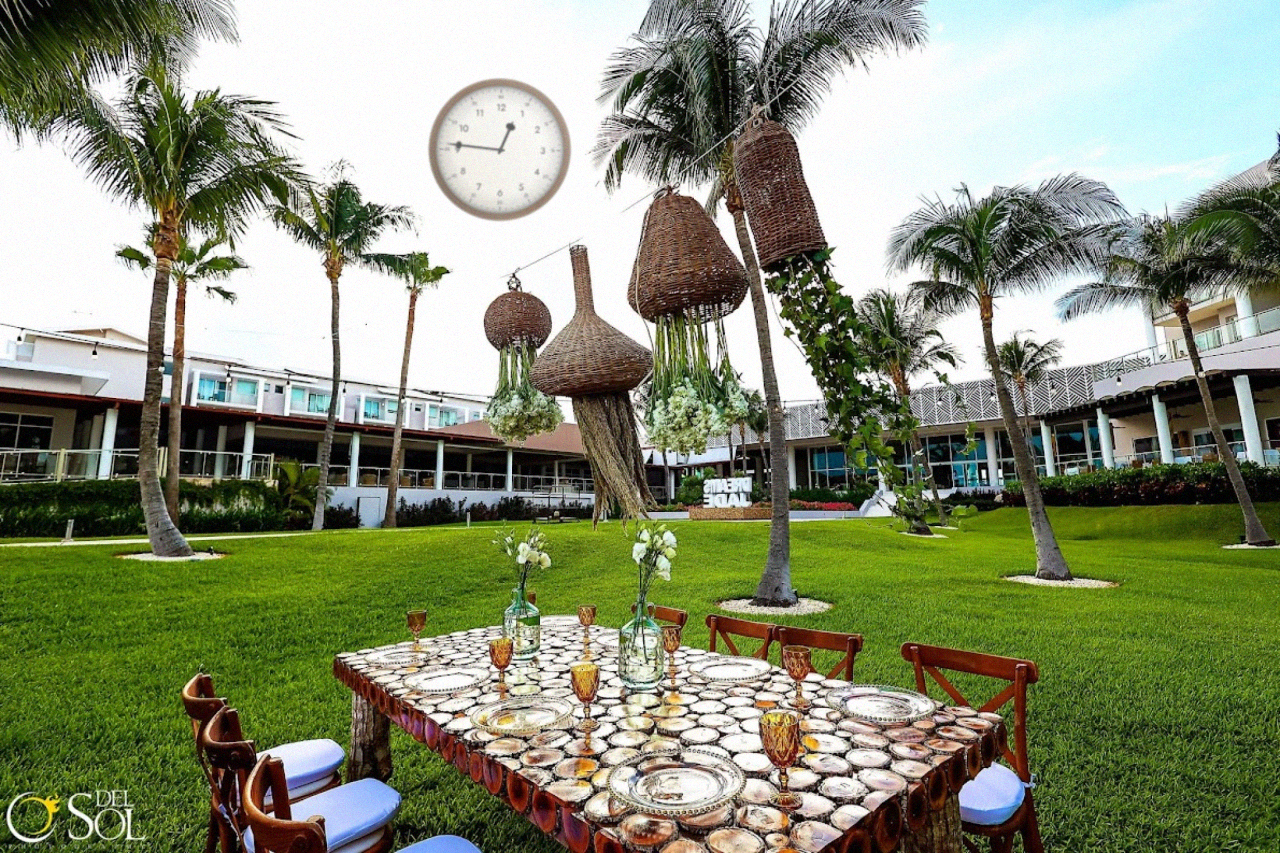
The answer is {"hour": 12, "minute": 46}
